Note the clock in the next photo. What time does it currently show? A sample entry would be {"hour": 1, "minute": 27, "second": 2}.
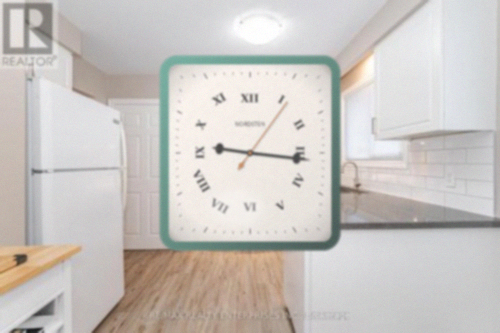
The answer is {"hour": 9, "minute": 16, "second": 6}
